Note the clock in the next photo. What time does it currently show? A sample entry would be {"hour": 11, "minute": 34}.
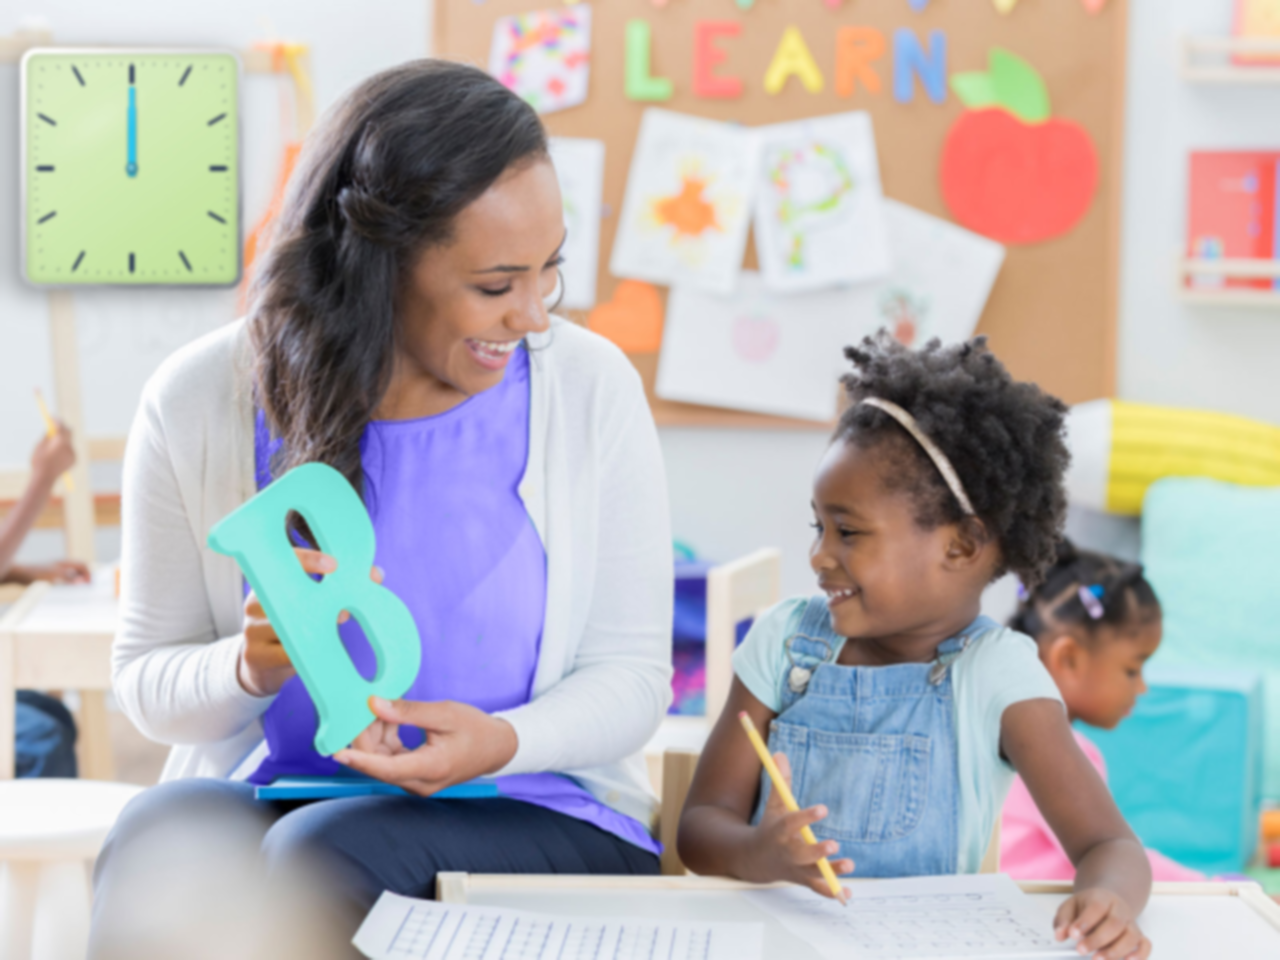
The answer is {"hour": 12, "minute": 0}
